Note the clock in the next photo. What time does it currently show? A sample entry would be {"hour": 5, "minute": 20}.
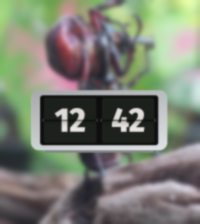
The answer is {"hour": 12, "minute": 42}
